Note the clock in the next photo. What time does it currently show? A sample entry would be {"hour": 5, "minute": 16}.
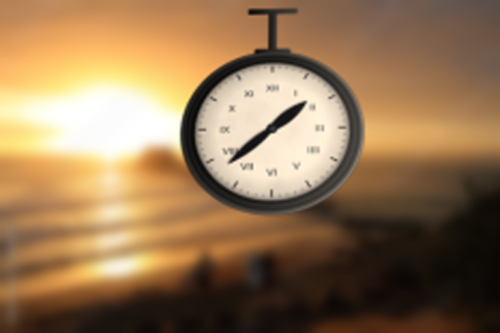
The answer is {"hour": 1, "minute": 38}
